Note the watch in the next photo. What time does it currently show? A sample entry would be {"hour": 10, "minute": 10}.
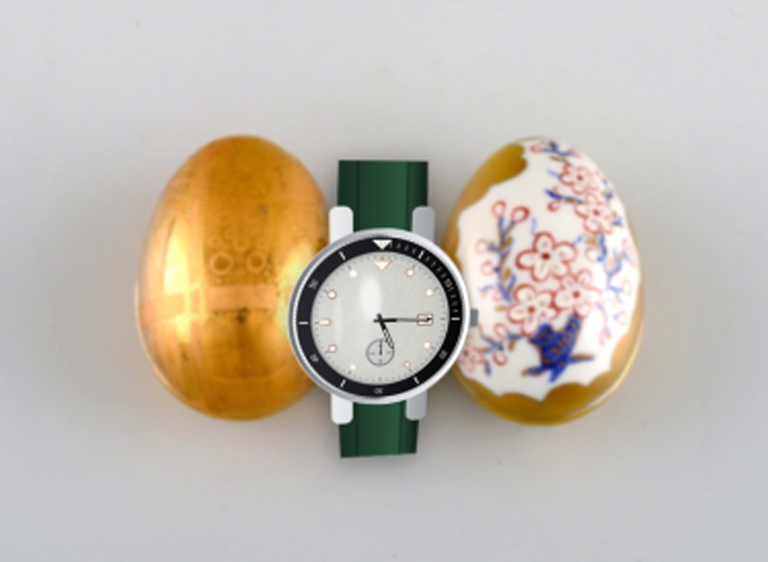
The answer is {"hour": 5, "minute": 15}
